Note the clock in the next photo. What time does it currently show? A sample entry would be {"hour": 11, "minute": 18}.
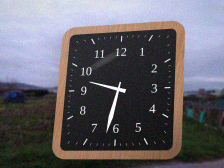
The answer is {"hour": 9, "minute": 32}
